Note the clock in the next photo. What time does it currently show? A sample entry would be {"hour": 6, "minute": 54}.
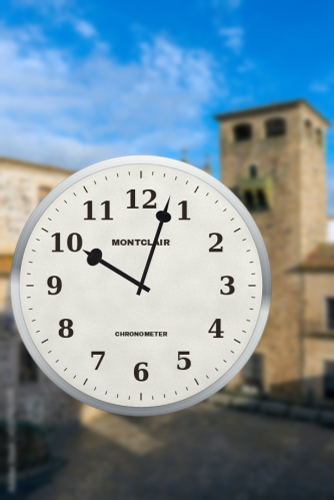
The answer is {"hour": 10, "minute": 3}
